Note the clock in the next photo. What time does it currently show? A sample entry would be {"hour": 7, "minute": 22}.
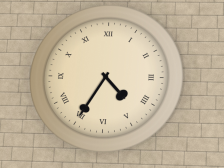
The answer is {"hour": 4, "minute": 35}
